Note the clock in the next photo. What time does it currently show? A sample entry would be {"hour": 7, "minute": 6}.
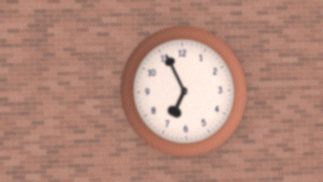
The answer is {"hour": 6, "minute": 56}
